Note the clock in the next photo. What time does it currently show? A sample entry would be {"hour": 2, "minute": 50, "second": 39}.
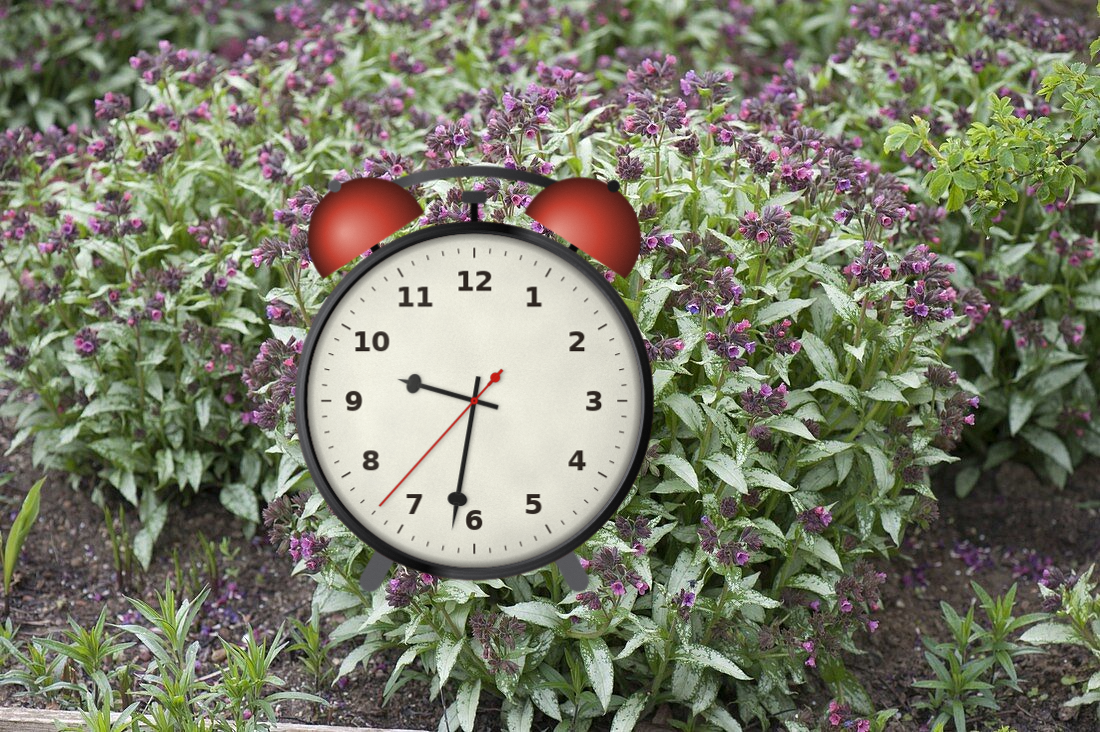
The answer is {"hour": 9, "minute": 31, "second": 37}
